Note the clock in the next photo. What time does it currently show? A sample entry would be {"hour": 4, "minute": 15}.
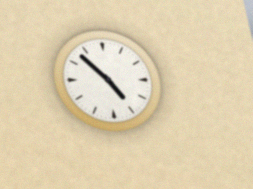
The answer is {"hour": 4, "minute": 53}
